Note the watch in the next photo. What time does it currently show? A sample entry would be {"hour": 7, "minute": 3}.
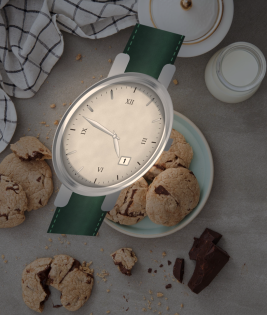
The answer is {"hour": 4, "minute": 48}
